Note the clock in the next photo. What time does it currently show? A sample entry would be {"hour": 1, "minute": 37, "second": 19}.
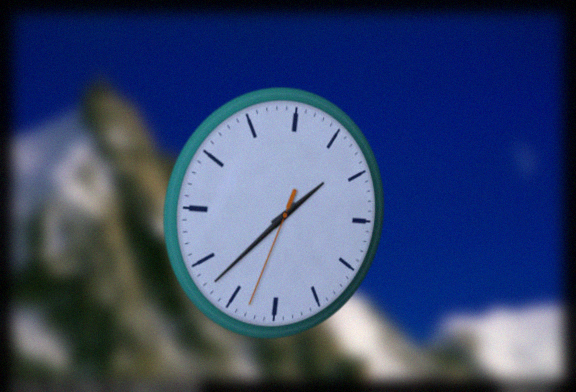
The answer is {"hour": 1, "minute": 37, "second": 33}
